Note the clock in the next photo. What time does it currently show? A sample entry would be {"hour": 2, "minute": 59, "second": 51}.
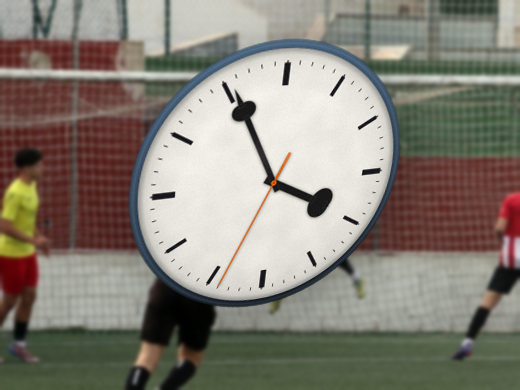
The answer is {"hour": 3, "minute": 55, "second": 34}
